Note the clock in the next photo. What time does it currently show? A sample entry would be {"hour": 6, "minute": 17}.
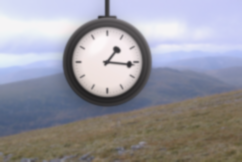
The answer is {"hour": 1, "minute": 16}
